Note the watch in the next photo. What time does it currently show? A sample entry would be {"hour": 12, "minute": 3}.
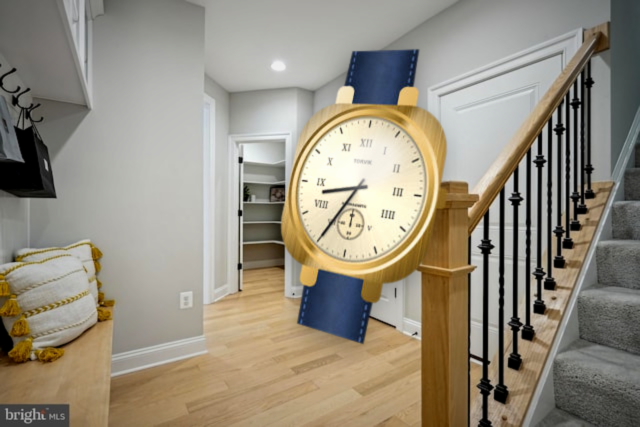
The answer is {"hour": 8, "minute": 35}
